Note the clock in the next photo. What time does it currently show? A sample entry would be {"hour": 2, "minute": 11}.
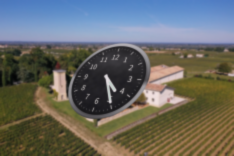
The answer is {"hour": 4, "minute": 25}
